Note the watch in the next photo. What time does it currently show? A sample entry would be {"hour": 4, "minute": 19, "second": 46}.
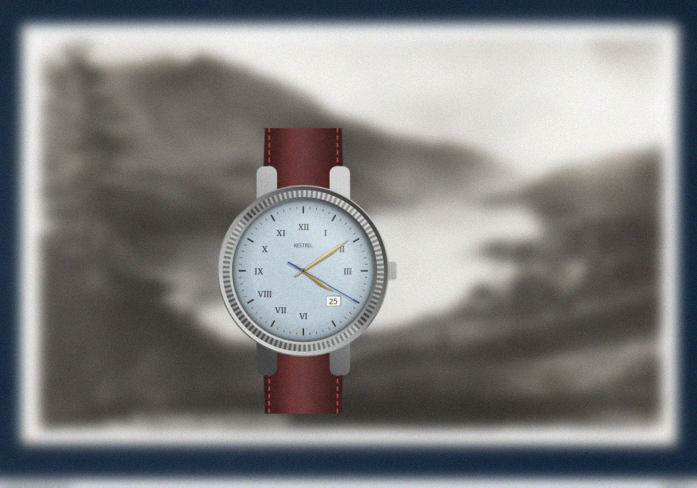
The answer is {"hour": 4, "minute": 9, "second": 20}
